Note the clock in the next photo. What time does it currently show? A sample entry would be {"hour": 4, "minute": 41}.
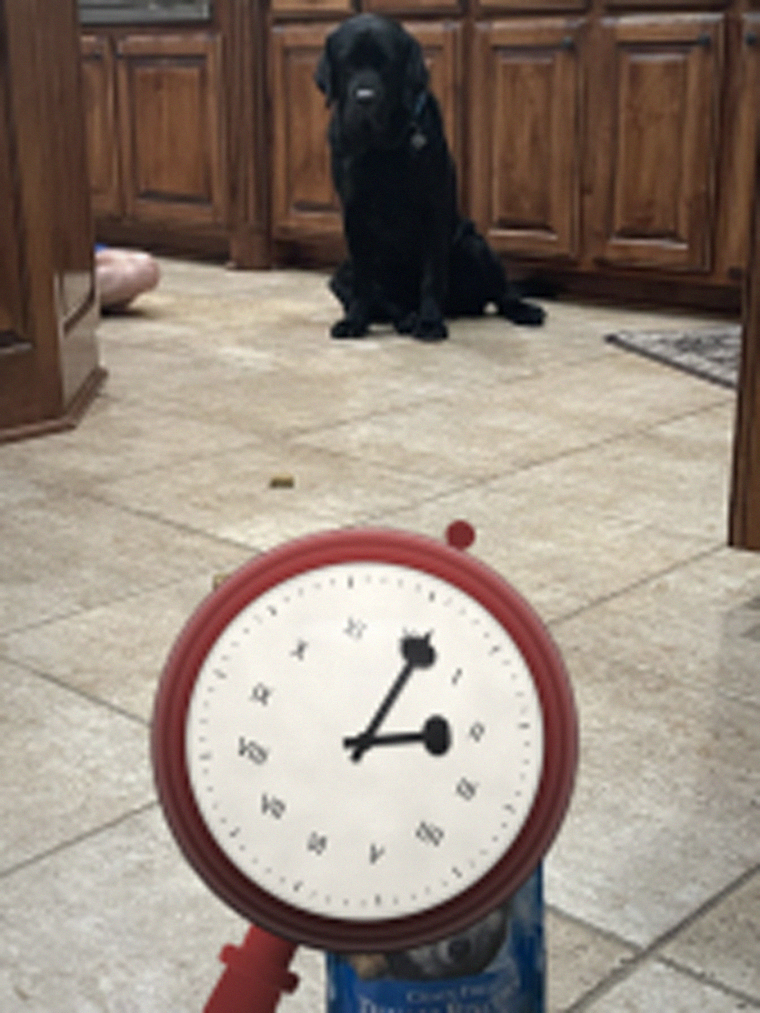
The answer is {"hour": 2, "minute": 1}
